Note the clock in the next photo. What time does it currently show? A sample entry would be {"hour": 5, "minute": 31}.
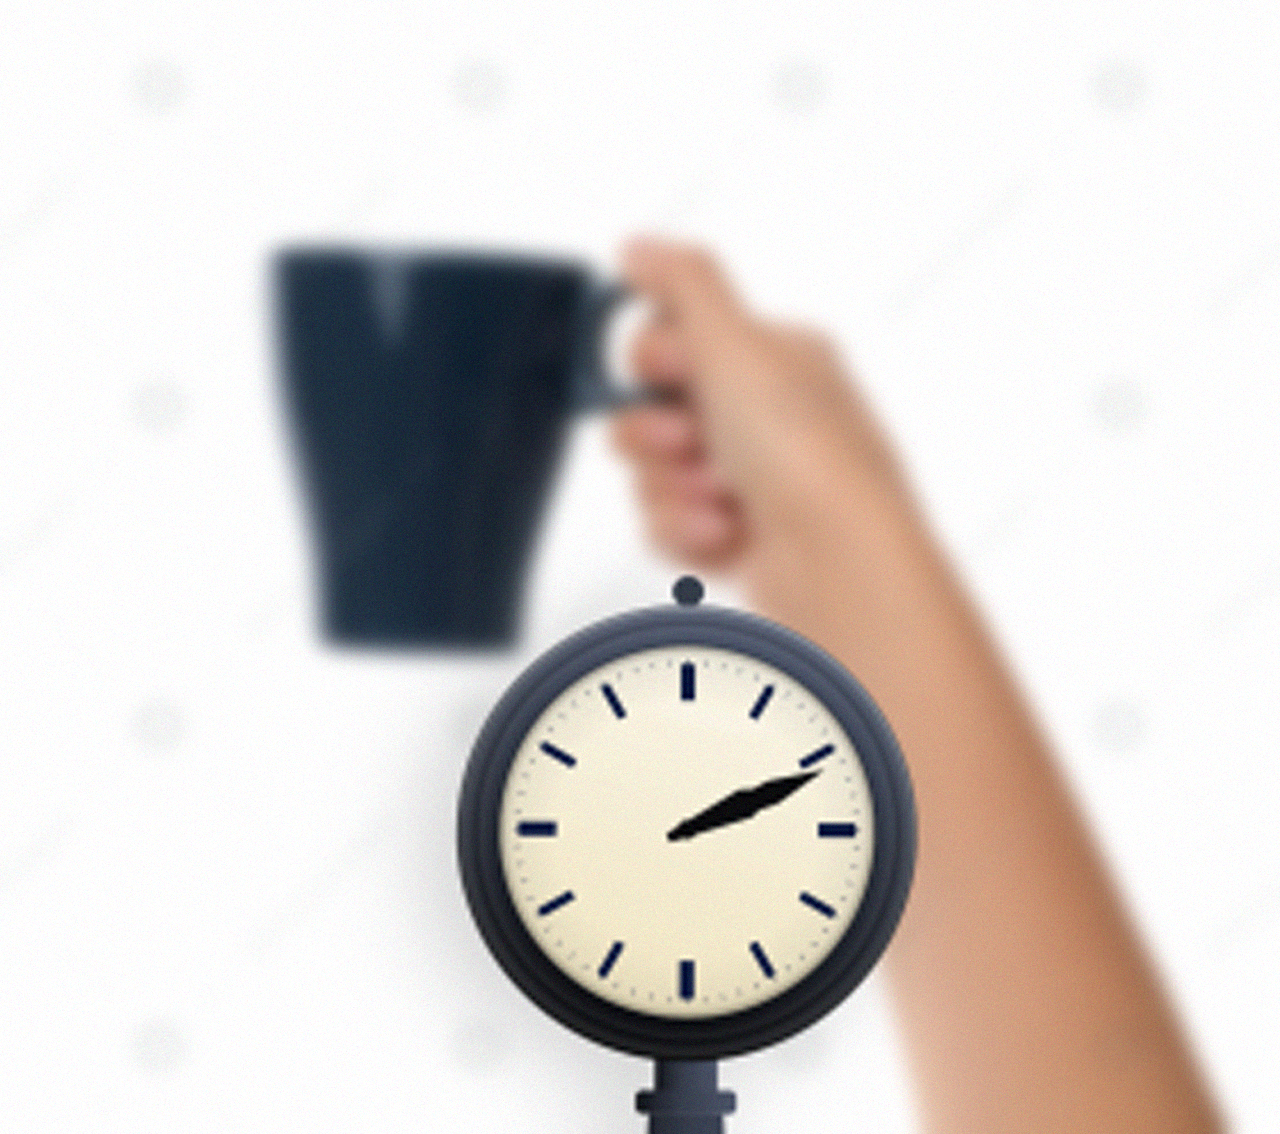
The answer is {"hour": 2, "minute": 11}
